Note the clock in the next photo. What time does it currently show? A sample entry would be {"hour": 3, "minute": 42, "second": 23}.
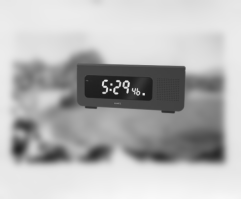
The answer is {"hour": 5, "minute": 29, "second": 46}
